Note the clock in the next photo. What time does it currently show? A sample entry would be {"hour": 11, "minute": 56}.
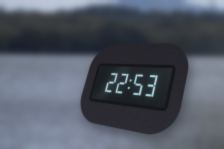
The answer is {"hour": 22, "minute": 53}
